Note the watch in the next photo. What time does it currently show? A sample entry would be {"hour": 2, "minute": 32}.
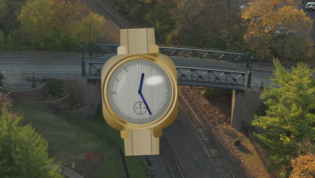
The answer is {"hour": 12, "minute": 26}
